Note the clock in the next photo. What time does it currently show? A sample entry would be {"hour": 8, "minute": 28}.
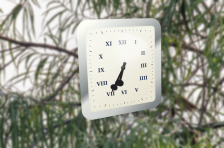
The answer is {"hour": 6, "minute": 35}
